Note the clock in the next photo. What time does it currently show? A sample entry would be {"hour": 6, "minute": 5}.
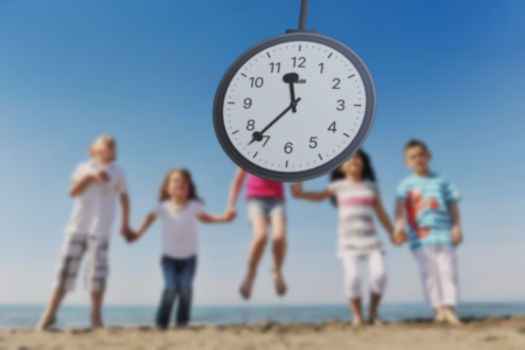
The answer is {"hour": 11, "minute": 37}
